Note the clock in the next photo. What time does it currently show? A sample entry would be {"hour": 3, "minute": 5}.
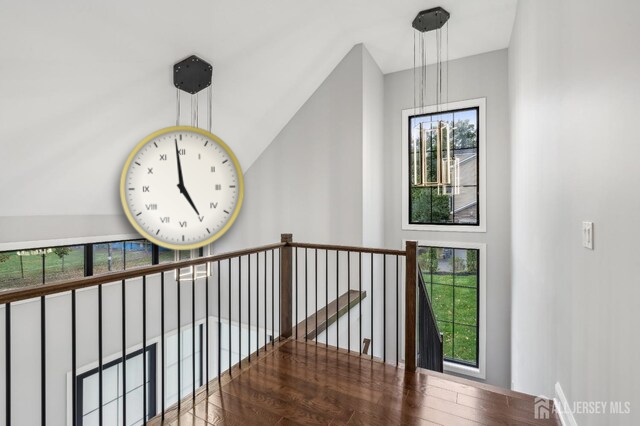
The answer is {"hour": 4, "minute": 59}
